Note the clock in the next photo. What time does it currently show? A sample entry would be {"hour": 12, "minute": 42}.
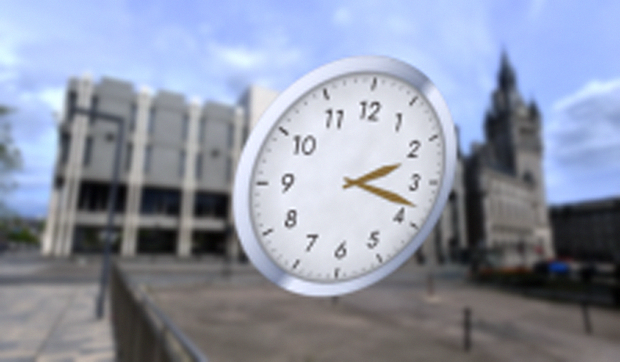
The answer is {"hour": 2, "minute": 18}
